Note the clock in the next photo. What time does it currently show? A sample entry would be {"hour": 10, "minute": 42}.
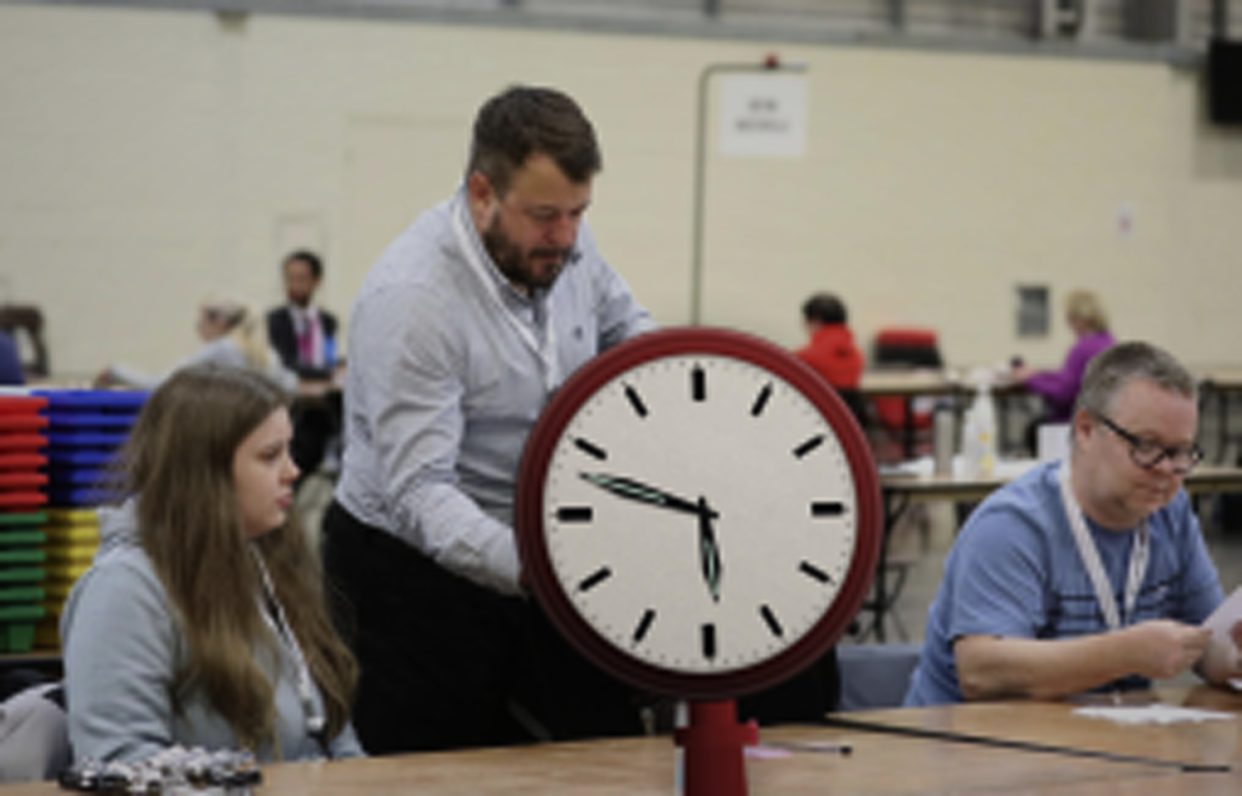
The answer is {"hour": 5, "minute": 48}
